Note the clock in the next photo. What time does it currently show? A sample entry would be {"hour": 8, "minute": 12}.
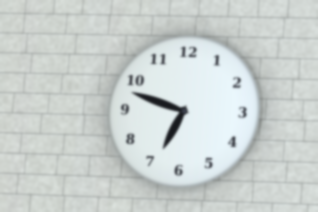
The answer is {"hour": 6, "minute": 48}
